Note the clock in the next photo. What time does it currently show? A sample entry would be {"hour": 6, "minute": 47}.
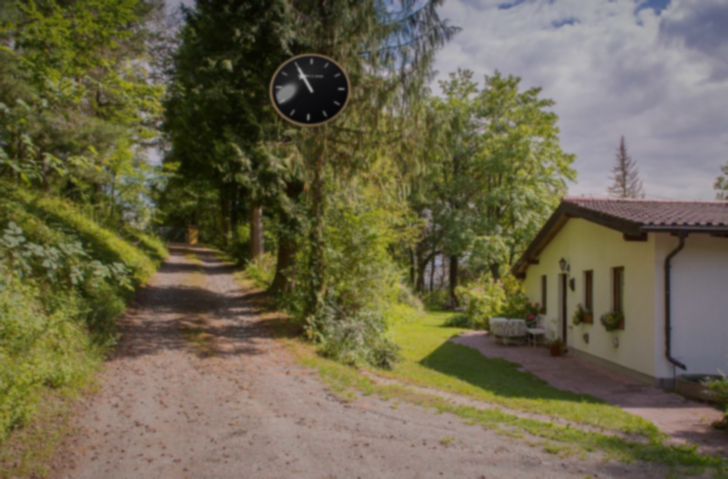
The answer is {"hour": 10, "minute": 55}
